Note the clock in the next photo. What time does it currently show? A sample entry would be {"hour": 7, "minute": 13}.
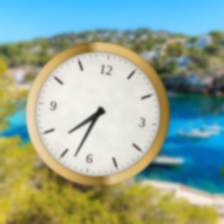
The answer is {"hour": 7, "minute": 33}
